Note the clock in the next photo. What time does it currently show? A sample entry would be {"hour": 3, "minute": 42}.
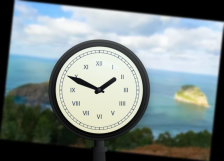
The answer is {"hour": 1, "minute": 49}
